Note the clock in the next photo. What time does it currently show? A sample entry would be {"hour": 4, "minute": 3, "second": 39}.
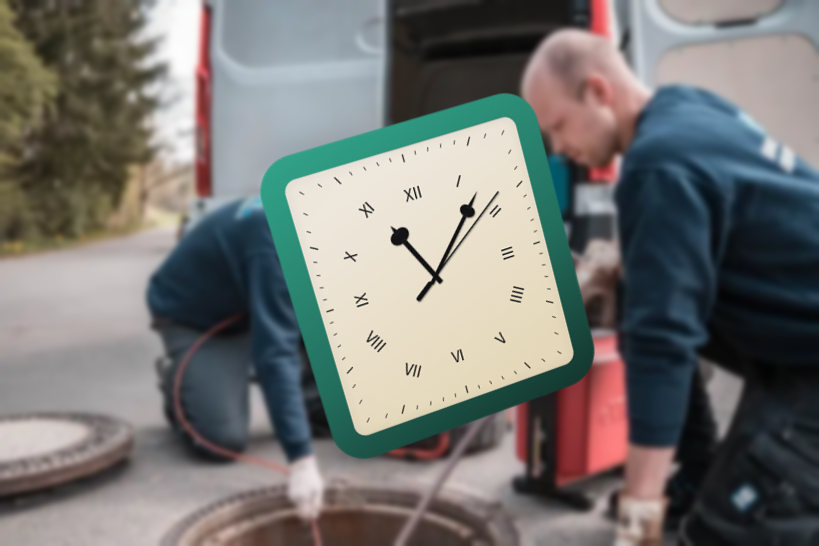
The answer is {"hour": 11, "minute": 7, "second": 9}
